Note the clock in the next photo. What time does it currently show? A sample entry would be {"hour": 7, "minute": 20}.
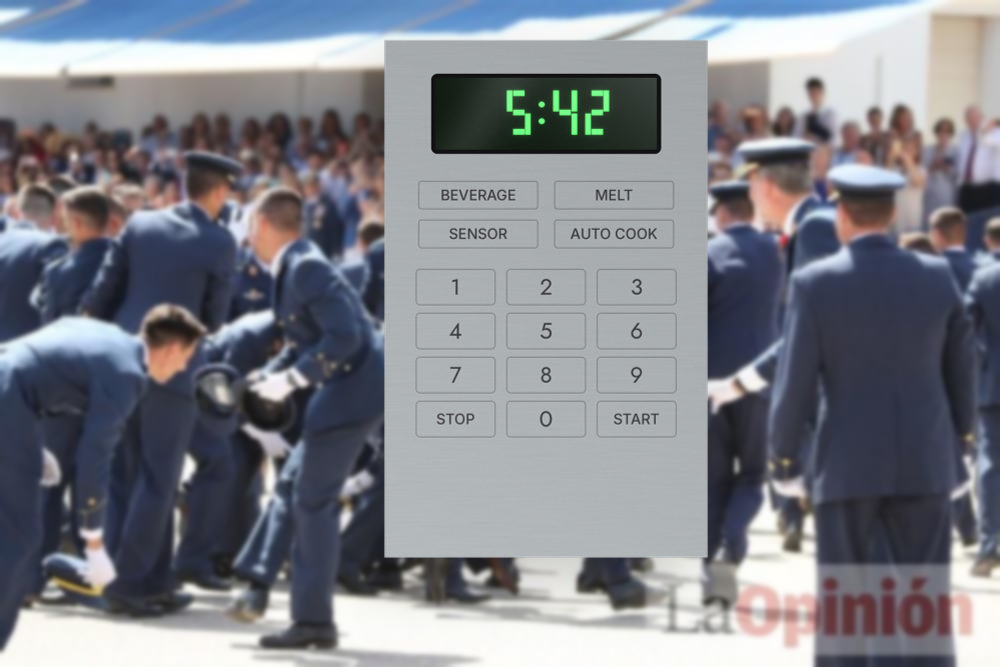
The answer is {"hour": 5, "minute": 42}
